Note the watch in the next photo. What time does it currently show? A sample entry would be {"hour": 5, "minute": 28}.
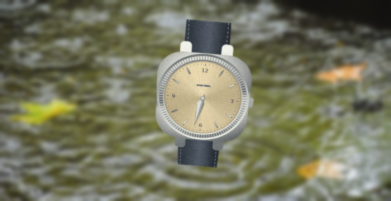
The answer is {"hour": 6, "minute": 32}
